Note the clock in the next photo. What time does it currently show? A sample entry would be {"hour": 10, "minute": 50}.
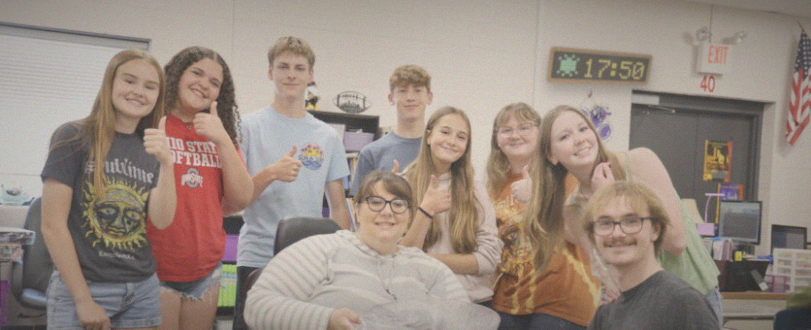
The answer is {"hour": 17, "minute": 50}
